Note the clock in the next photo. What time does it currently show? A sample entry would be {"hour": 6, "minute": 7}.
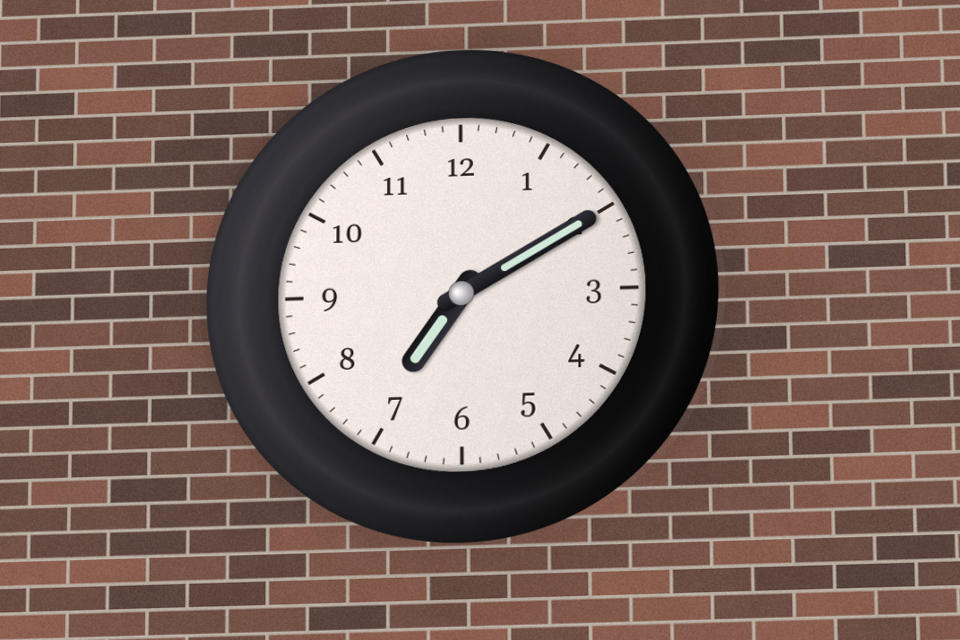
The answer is {"hour": 7, "minute": 10}
